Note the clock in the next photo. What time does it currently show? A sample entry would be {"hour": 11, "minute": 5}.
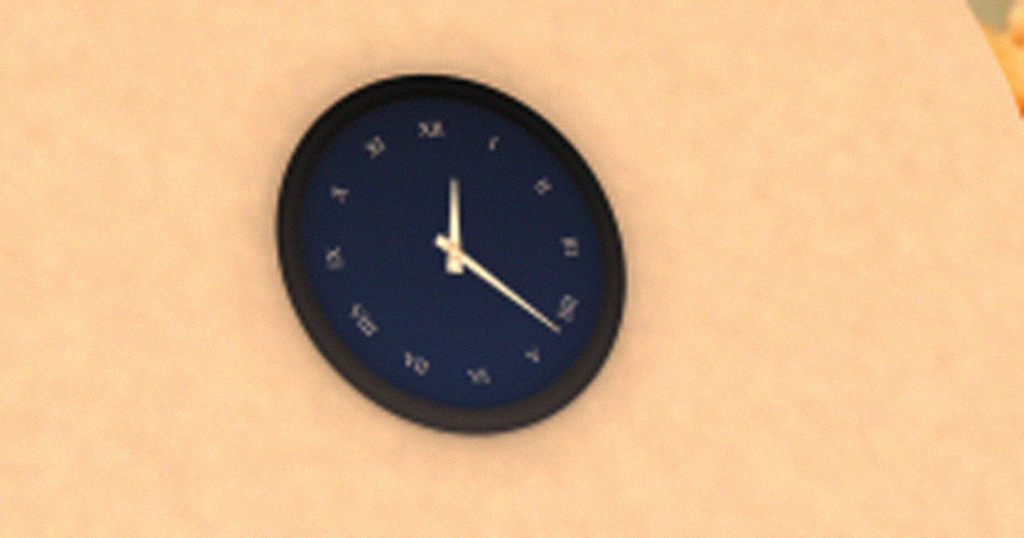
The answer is {"hour": 12, "minute": 22}
